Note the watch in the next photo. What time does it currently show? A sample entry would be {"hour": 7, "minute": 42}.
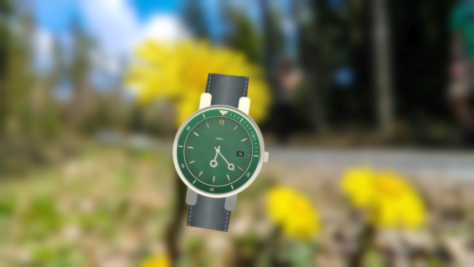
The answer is {"hour": 6, "minute": 22}
